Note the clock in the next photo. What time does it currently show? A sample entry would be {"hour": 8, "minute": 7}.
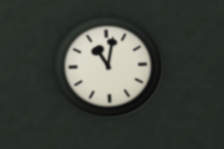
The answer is {"hour": 11, "minute": 2}
